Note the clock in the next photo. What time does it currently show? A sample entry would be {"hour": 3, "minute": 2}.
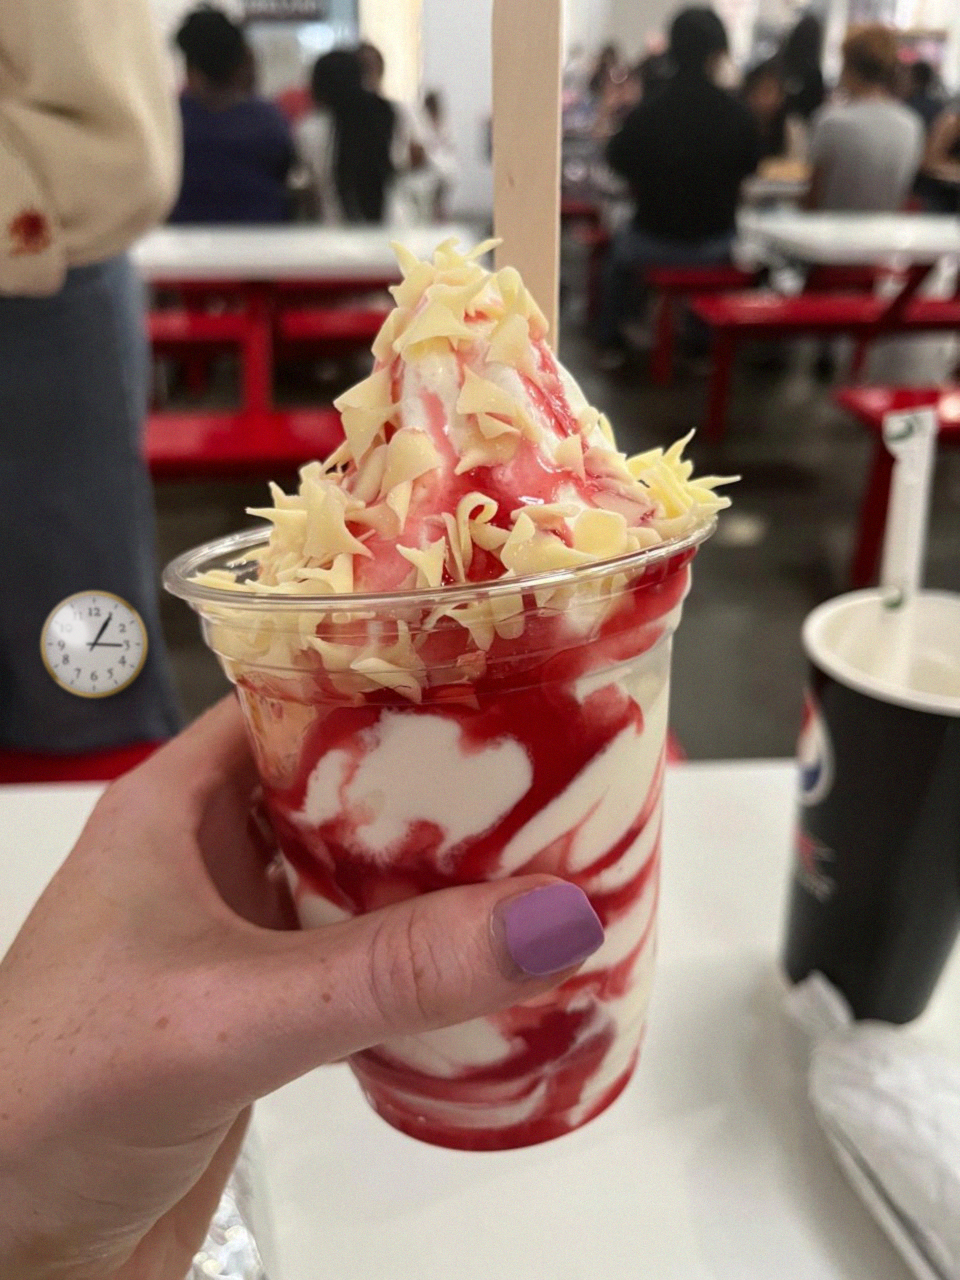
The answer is {"hour": 3, "minute": 5}
